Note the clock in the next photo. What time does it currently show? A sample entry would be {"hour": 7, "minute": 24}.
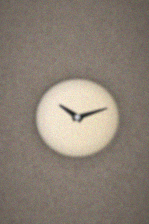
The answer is {"hour": 10, "minute": 12}
